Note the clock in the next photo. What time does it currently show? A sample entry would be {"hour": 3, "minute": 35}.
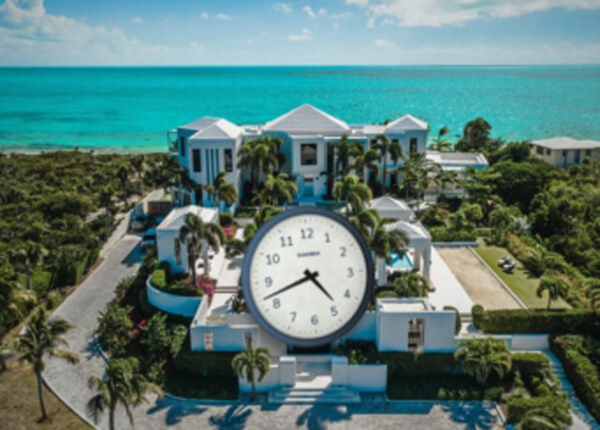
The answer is {"hour": 4, "minute": 42}
